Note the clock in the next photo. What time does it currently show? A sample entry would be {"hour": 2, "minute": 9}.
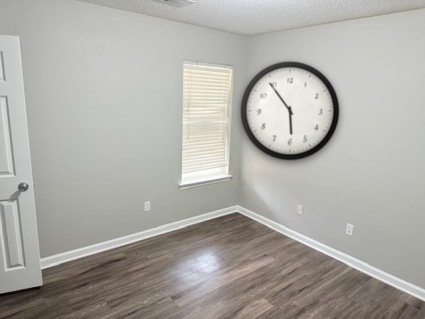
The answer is {"hour": 5, "minute": 54}
